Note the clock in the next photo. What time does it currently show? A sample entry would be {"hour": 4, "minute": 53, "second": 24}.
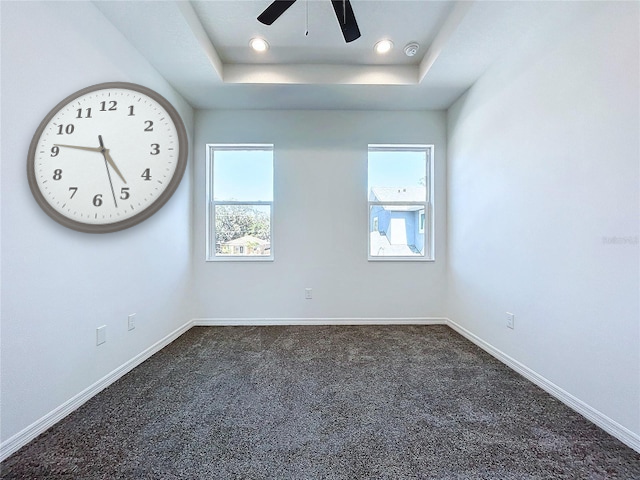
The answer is {"hour": 4, "minute": 46, "second": 27}
